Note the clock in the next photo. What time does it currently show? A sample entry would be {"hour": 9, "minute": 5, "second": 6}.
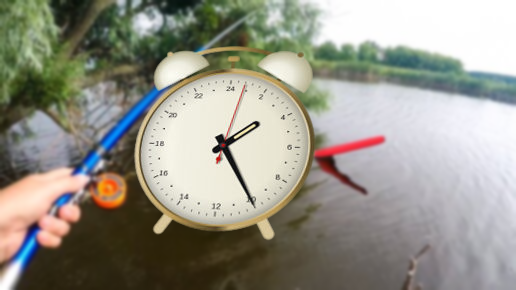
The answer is {"hour": 3, "minute": 25, "second": 2}
